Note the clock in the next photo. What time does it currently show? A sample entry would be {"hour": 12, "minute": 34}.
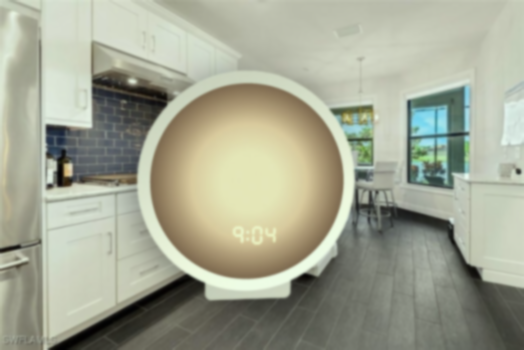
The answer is {"hour": 9, "minute": 4}
